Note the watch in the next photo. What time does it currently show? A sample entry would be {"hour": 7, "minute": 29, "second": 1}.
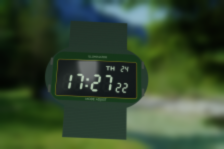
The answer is {"hour": 17, "minute": 27, "second": 22}
